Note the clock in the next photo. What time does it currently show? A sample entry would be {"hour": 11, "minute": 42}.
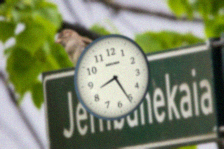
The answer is {"hour": 8, "minute": 26}
